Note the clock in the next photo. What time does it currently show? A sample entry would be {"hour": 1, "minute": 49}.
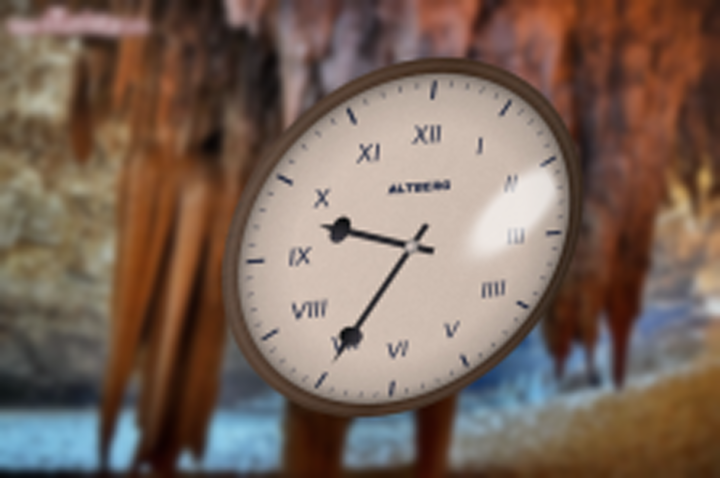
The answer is {"hour": 9, "minute": 35}
